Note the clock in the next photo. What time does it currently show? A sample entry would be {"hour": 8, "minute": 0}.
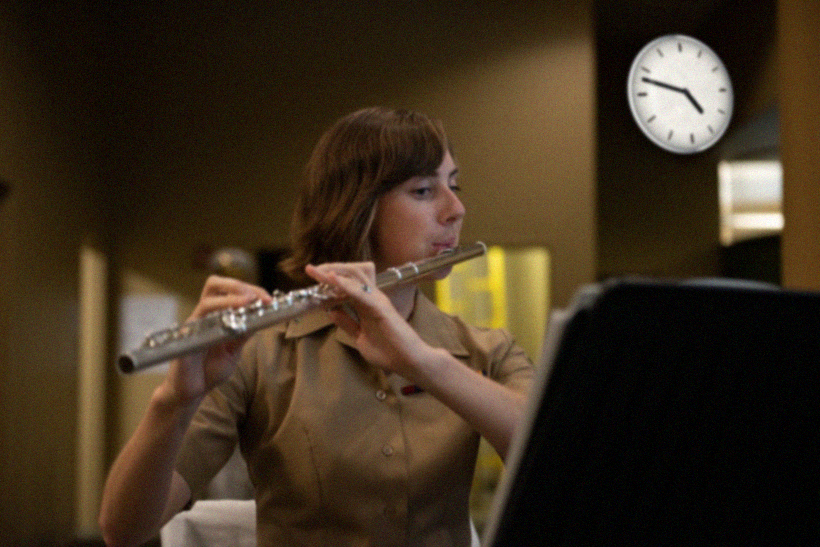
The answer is {"hour": 4, "minute": 48}
